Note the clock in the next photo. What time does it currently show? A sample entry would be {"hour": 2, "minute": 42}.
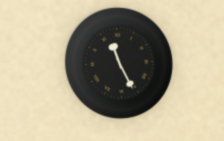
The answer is {"hour": 11, "minute": 26}
